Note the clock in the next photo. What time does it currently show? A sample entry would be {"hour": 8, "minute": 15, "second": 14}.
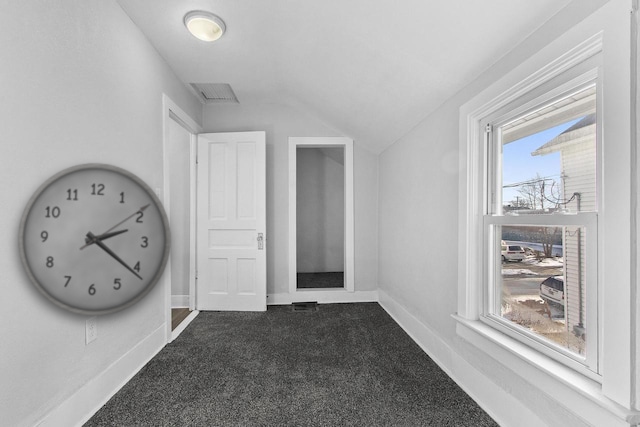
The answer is {"hour": 2, "minute": 21, "second": 9}
